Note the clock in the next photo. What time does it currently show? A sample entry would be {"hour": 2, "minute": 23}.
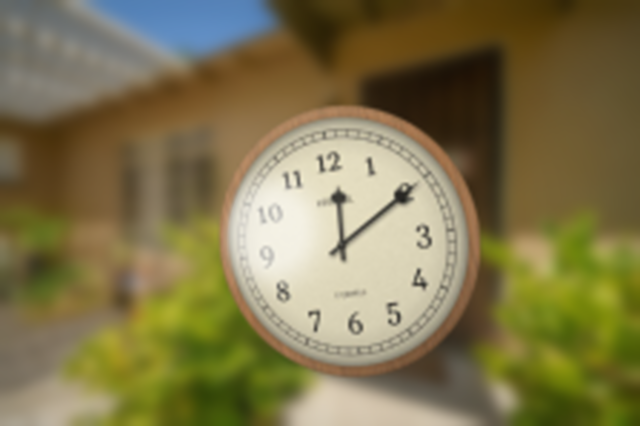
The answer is {"hour": 12, "minute": 10}
